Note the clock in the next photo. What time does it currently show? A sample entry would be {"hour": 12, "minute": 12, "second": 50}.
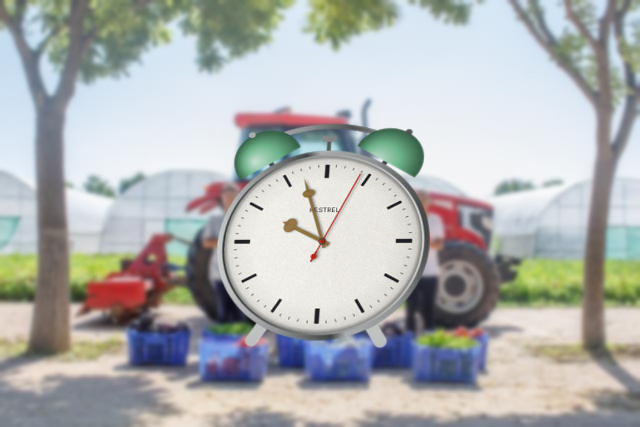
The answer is {"hour": 9, "minute": 57, "second": 4}
